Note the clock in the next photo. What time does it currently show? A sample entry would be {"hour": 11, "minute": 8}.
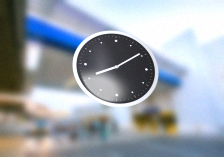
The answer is {"hour": 8, "minute": 9}
